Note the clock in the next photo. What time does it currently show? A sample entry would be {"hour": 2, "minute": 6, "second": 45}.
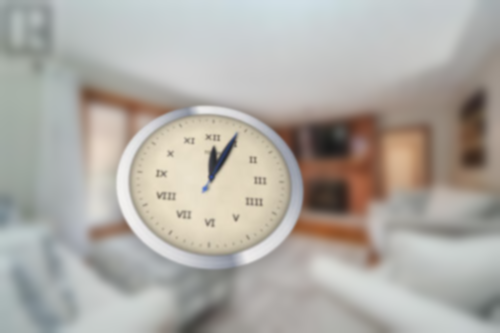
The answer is {"hour": 12, "minute": 4, "second": 4}
